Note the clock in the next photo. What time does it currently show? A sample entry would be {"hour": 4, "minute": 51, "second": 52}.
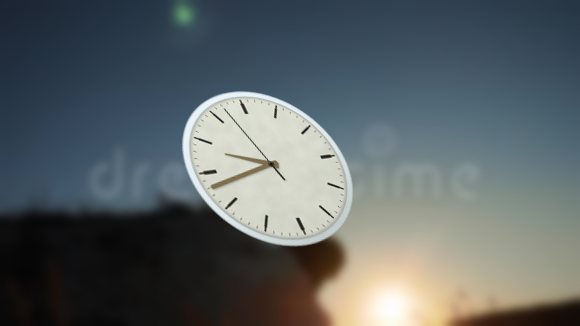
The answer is {"hour": 9, "minute": 42, "second": 57}
